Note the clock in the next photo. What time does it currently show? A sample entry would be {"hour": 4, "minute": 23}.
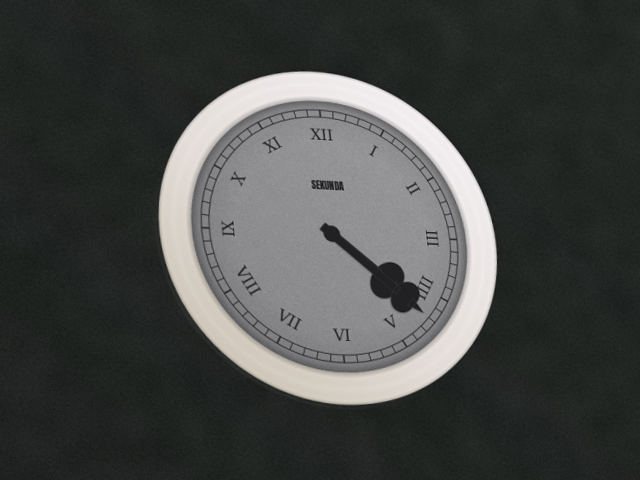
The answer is {"hour": 4, "minute": 22}
